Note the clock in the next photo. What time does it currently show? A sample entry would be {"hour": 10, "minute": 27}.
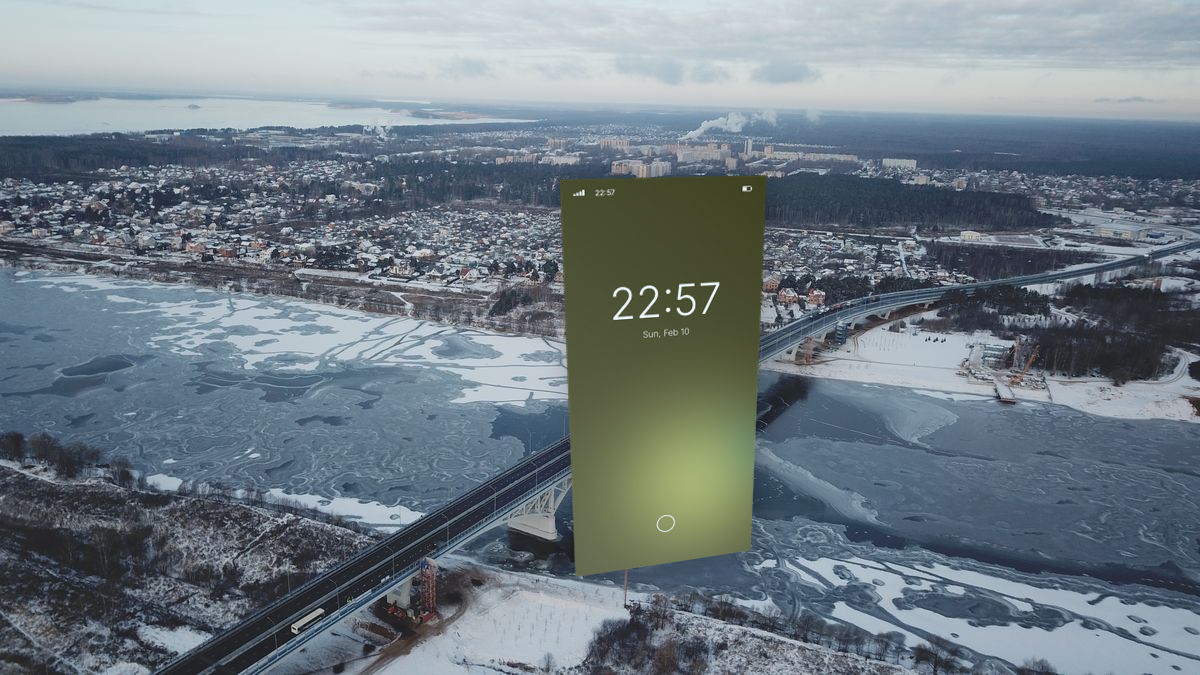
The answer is {"hour": 22, "minute": 57}
